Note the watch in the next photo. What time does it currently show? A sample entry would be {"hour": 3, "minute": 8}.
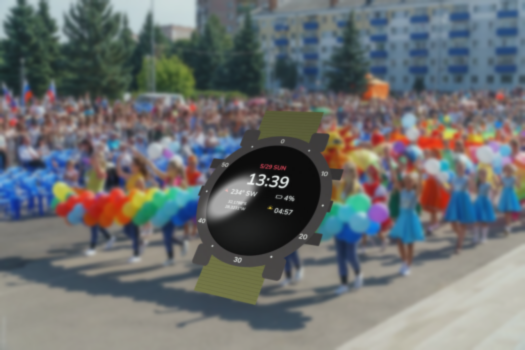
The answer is {"hour": 13, "minute": 39}
